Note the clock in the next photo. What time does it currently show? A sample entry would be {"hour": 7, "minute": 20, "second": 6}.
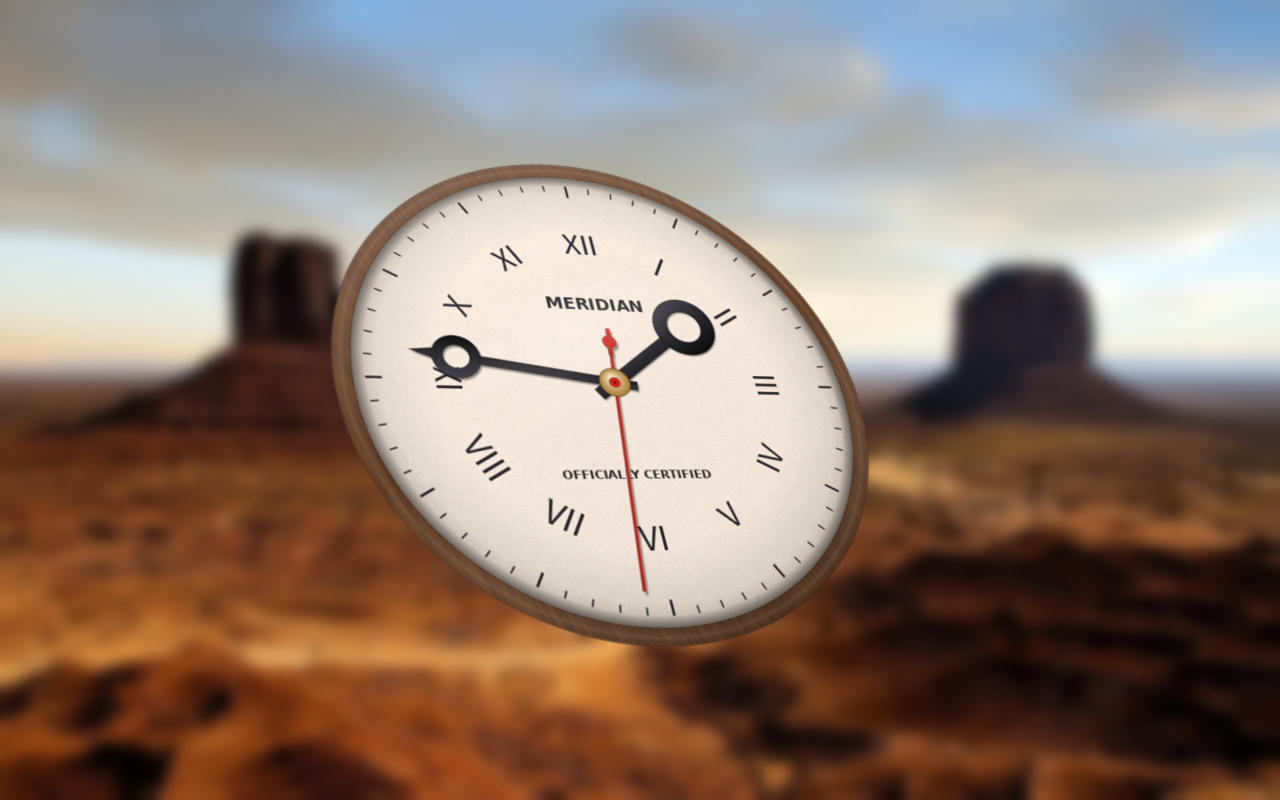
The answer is {"hour": 1, "minute": 46, "second": 31}
